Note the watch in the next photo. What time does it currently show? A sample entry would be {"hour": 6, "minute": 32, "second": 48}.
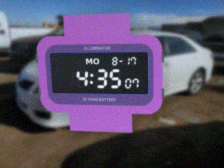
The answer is {"hour": 4, "minute": 35, "second": 7}
